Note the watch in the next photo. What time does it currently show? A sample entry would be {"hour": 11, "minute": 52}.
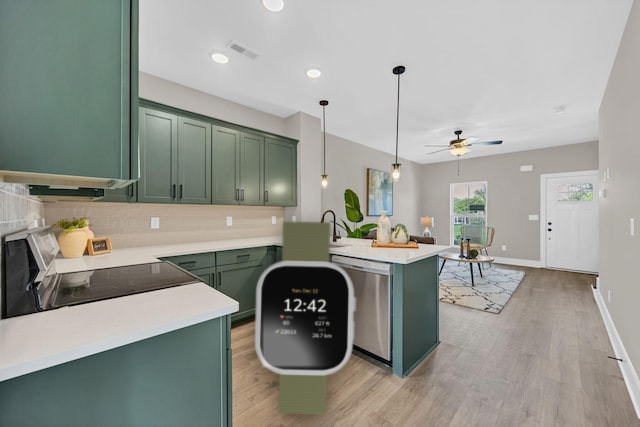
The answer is {"hour": 12, "minute": 42}
